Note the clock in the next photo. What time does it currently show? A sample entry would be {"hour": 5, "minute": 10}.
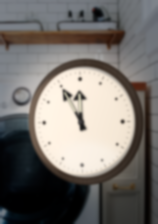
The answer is {"hour": 11, "minute": 55}
